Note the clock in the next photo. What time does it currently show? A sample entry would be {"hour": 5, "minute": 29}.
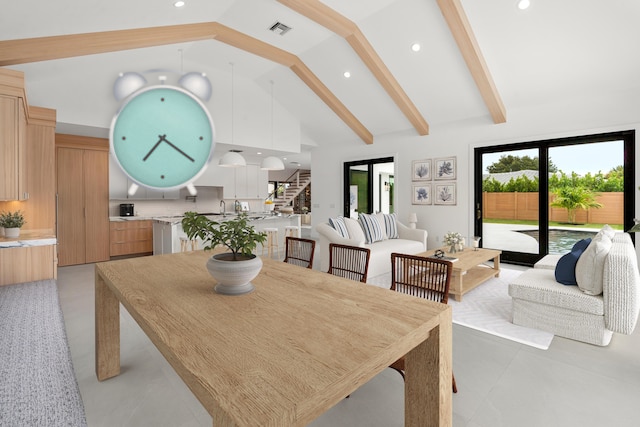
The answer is {"hour": 7, "minute": 21}
